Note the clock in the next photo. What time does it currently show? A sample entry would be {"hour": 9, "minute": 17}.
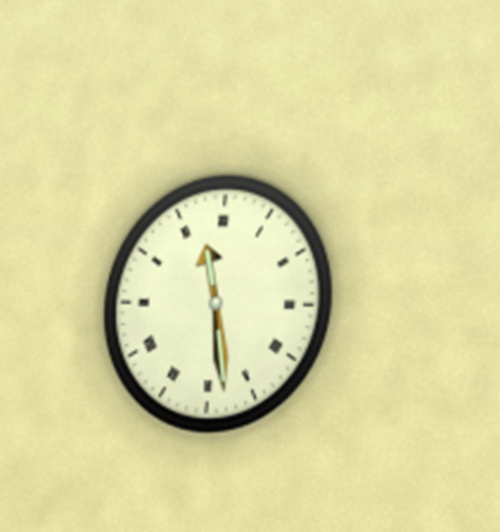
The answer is {"hour": 11, "minute": 28}
